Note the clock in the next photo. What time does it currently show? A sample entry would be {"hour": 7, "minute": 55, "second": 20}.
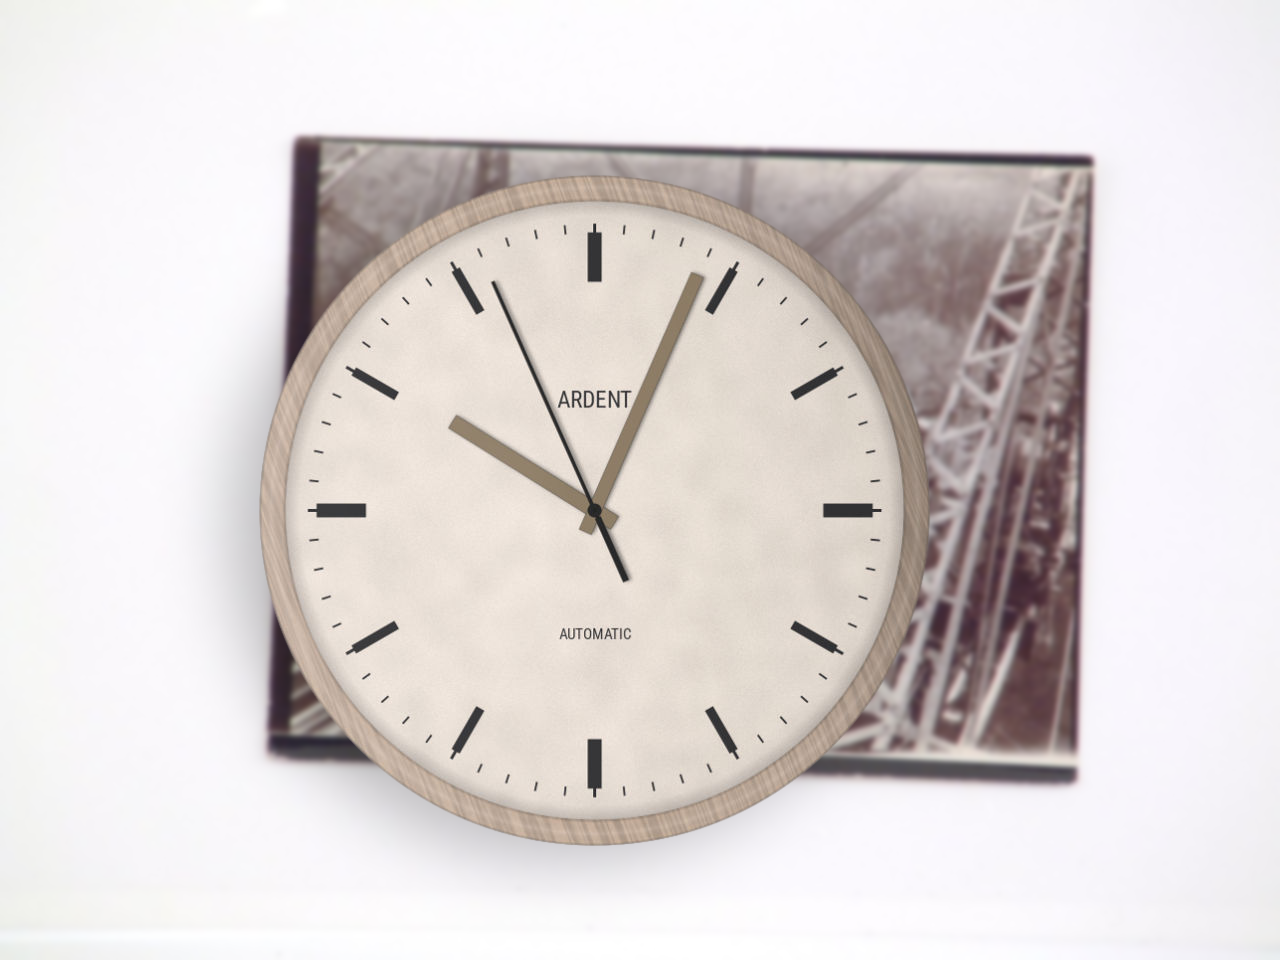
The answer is {"hour": 10, "minute": 3, "second": 56}
